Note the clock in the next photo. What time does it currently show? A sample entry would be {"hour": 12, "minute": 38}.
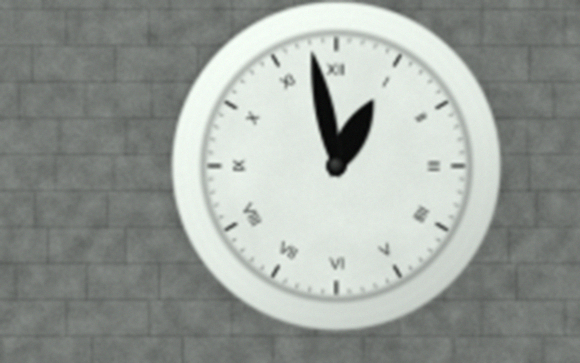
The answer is {"hour": 12, "minute": 58}
